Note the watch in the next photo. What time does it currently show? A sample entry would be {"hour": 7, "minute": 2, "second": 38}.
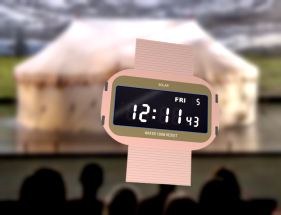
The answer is {"hour": 12, "minute": 11, "second": 43}
